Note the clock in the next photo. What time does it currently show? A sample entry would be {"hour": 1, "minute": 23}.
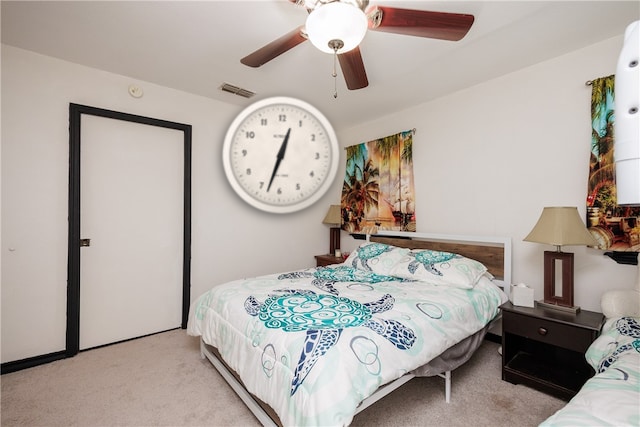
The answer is {"hour": 12, "minute": 33}
